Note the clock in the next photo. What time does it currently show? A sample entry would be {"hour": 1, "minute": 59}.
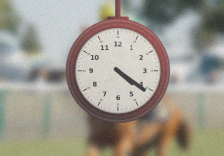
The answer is {"hour": 4, "minute": 21}
